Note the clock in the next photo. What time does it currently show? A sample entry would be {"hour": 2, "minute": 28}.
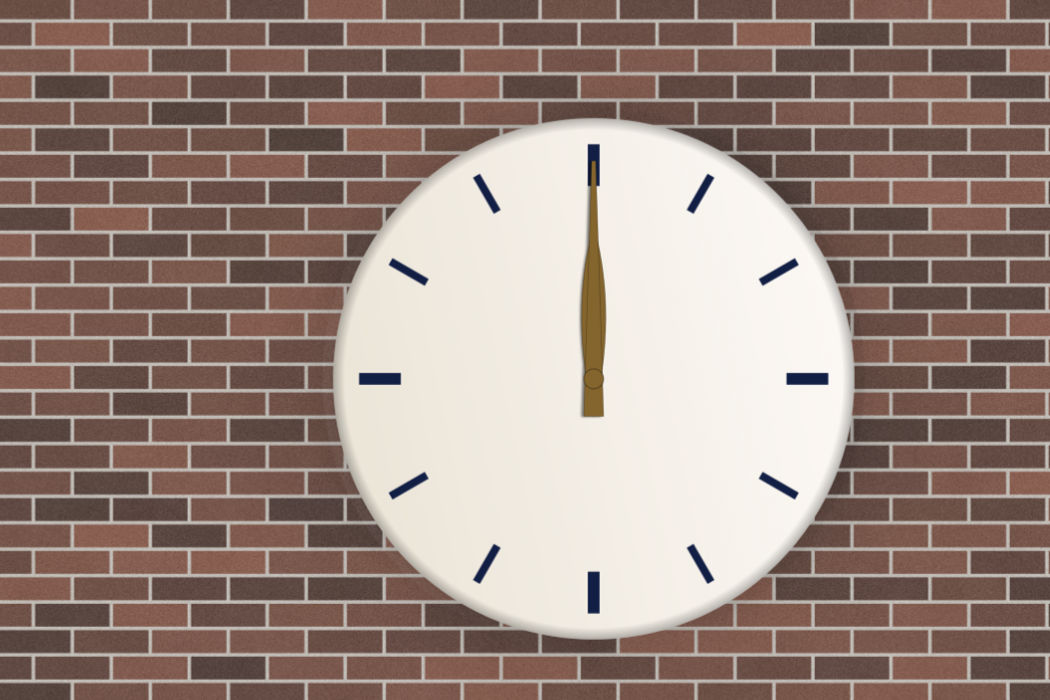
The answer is {"hour": 12, "minute": 0}
